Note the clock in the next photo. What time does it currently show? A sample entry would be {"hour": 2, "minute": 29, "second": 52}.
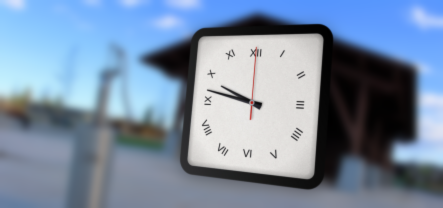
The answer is {"hour": 9, "minute": 47, "second": 0}
